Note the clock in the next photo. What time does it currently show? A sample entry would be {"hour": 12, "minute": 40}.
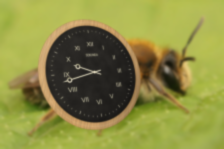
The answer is {"hour": 9, "minute": 43}
